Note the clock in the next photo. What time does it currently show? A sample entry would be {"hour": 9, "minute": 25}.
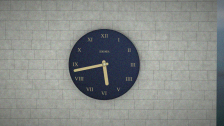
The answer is {"hour": 5, "minute": 43}
